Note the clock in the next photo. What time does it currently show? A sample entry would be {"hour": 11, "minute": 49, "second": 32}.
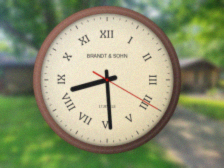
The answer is {"hour": 8, "minute": 29, "second": 20}
